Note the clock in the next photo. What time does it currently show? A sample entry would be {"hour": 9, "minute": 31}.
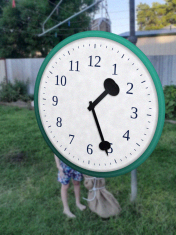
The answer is {"hour": 1, "minute": 26}
